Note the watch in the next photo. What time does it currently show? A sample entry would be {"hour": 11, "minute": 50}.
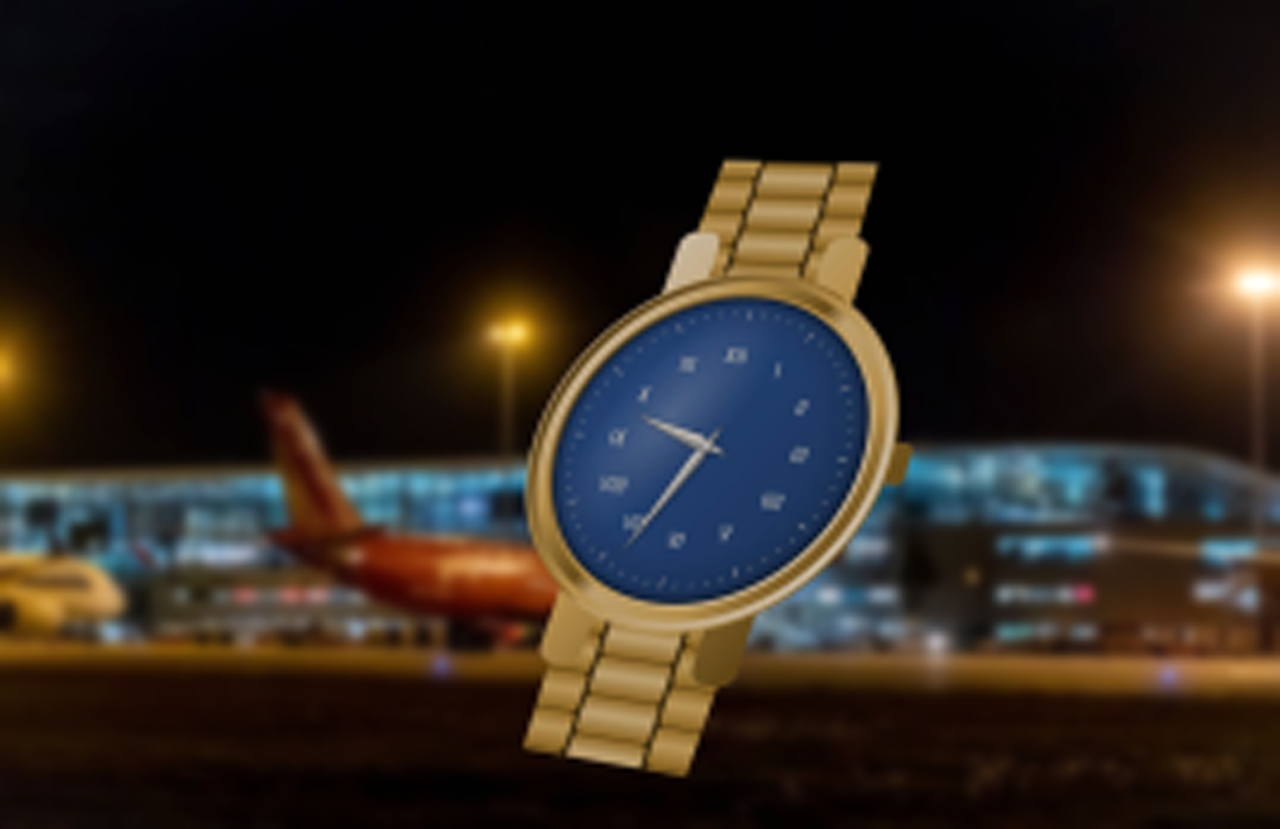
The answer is {"hour": 9, "minute": 34}
